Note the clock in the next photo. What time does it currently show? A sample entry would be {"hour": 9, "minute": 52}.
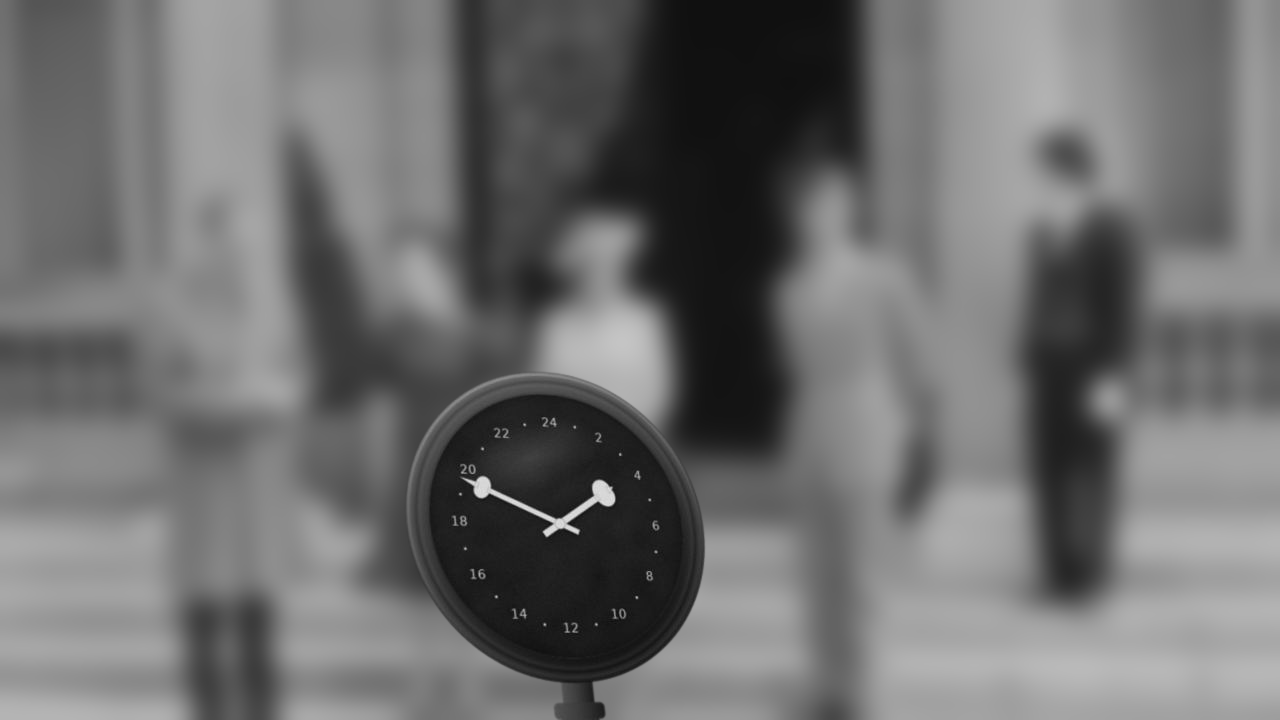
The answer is {"hour": 3, "minute": 49}
